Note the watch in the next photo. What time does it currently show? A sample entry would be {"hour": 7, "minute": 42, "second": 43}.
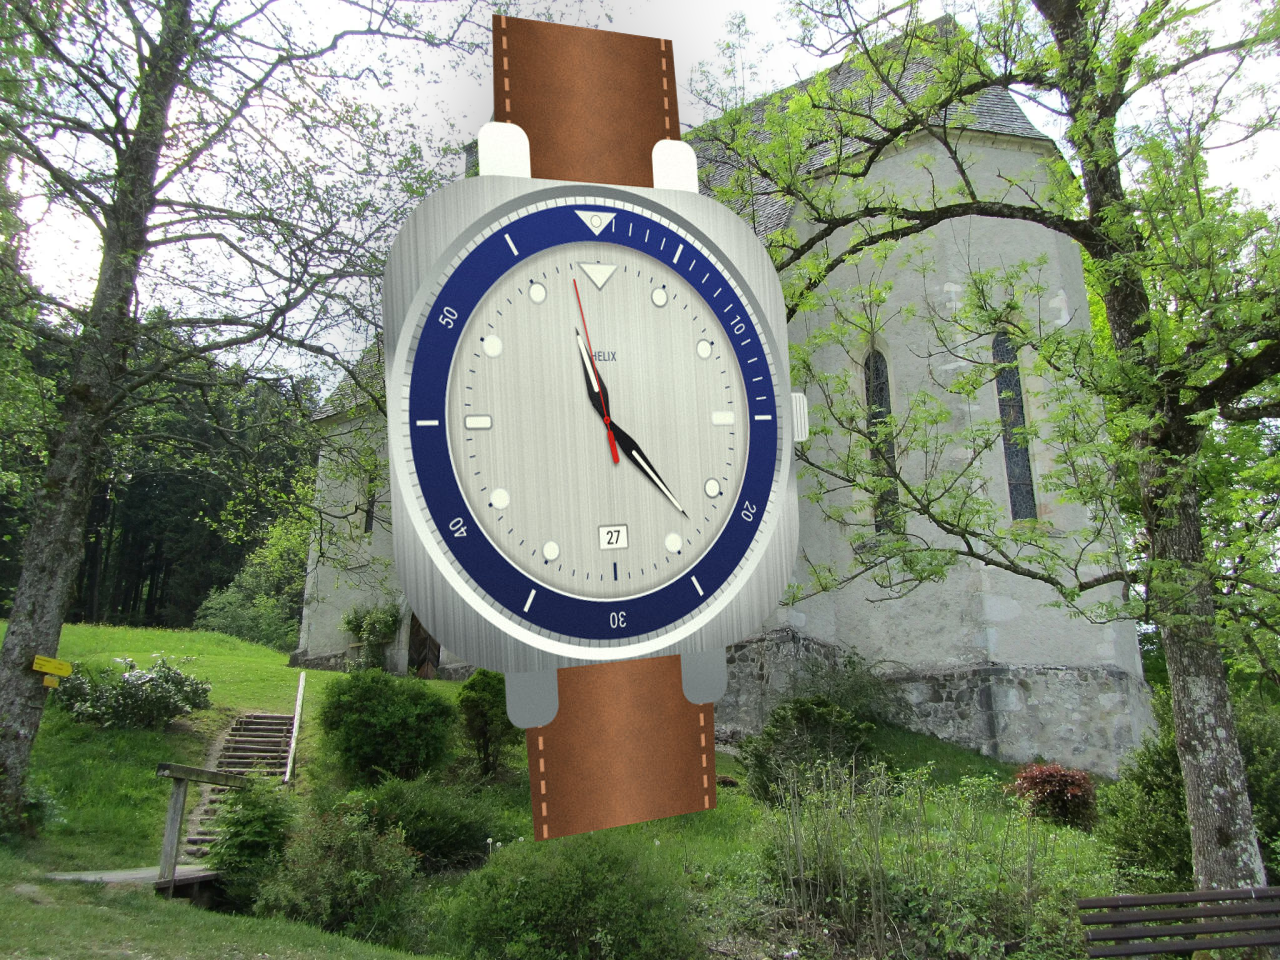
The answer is {"hour": 11, "minute": 22, "second": 58}
